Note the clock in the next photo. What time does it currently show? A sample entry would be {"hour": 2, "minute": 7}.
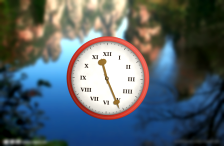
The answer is {"hour": 11, "minute": 26}
